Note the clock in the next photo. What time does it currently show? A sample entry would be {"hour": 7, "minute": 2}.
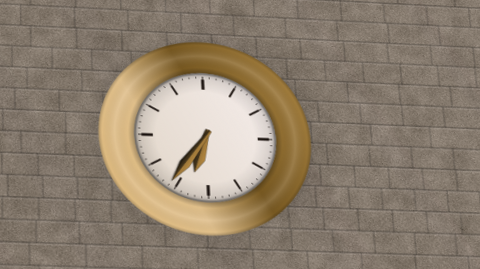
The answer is {"hour": 6, "minute": 36}
